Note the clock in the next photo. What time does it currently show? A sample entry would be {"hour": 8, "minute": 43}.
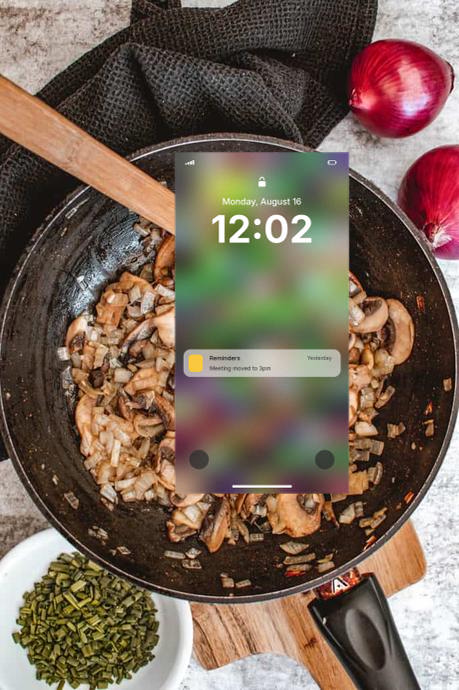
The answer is {"hour": 12, "minute": 2}
